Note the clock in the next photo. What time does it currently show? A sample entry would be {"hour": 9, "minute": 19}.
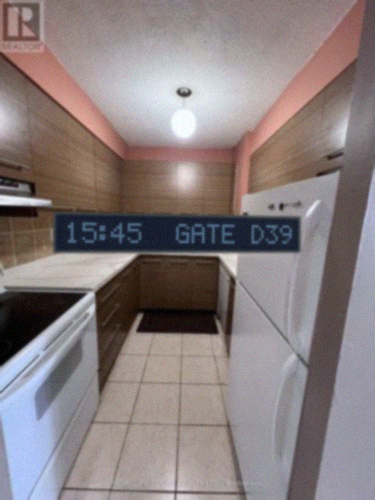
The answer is {"hour": 15, "minute": 45}
